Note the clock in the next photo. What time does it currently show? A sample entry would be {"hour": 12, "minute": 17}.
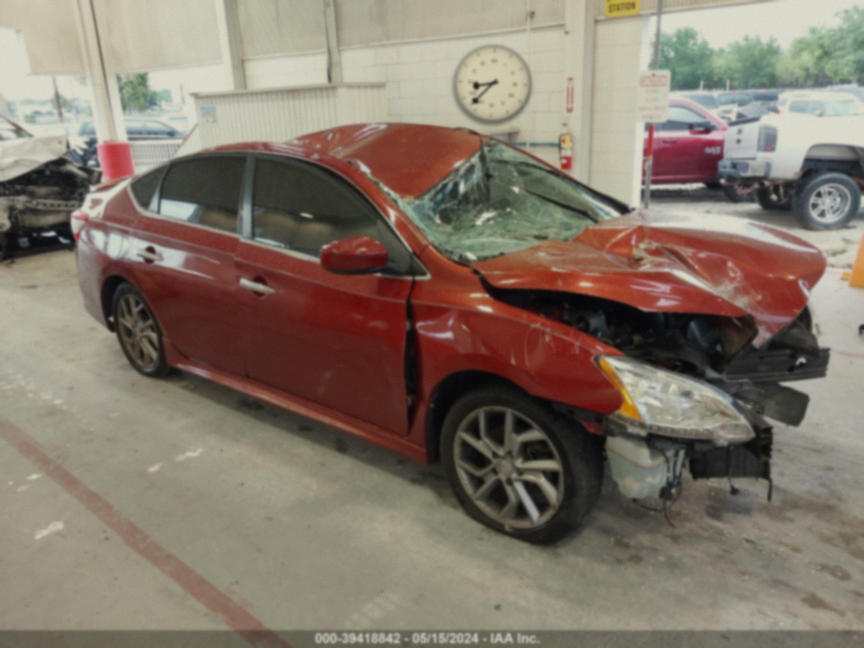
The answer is {"hour": 8, "minute": 37}
